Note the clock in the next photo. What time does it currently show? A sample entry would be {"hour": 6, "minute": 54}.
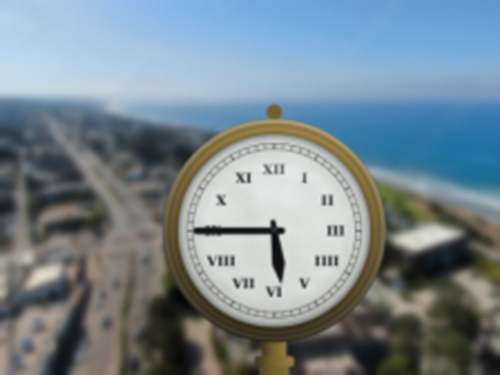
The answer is {"hour": 5, "minute": 45}
